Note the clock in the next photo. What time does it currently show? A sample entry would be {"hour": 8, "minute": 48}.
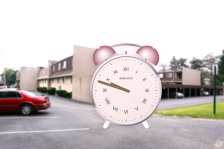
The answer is {"hour": 9, "minute": 48}
